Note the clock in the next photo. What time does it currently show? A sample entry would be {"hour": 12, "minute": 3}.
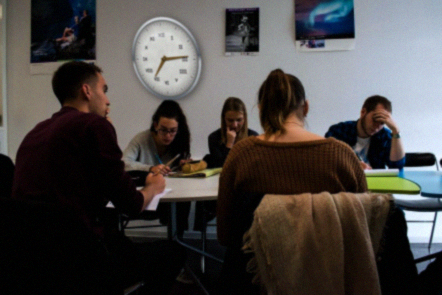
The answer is {"hour": 7, "minute": 14}
